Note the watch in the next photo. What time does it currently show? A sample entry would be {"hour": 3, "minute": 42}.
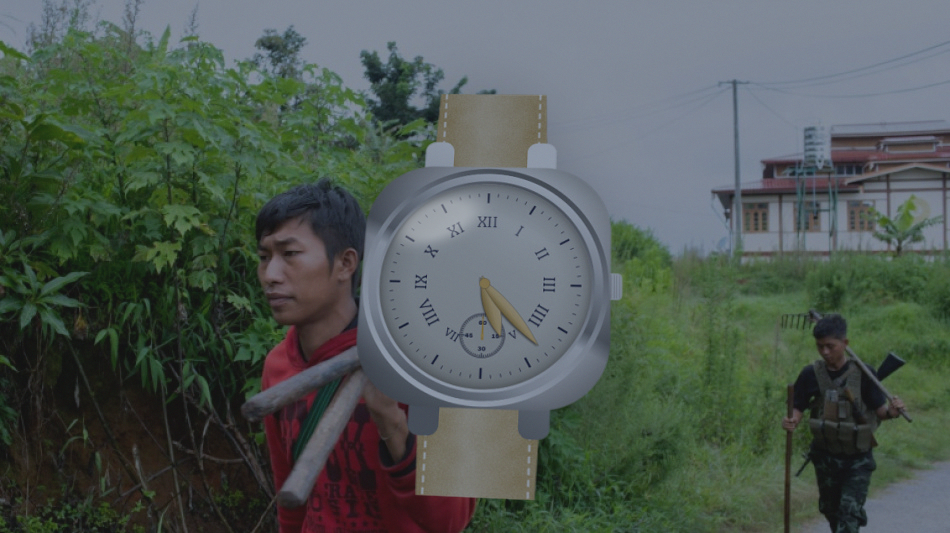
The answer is {"hour": 5, "minute": 23}
